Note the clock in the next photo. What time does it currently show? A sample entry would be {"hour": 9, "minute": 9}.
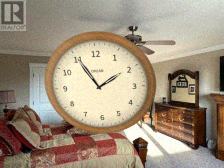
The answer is {"hour": 1, "minute": 55}
